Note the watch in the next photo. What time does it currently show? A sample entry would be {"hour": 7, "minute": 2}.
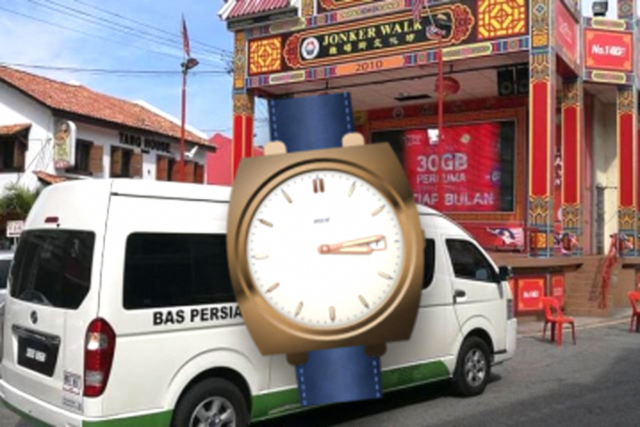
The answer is {"hour": 3, "minute": 14}
